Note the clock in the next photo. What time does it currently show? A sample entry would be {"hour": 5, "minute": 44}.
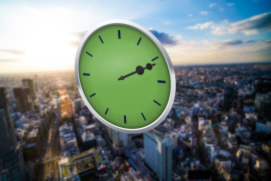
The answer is {"hour": 2, "minute": 11}
